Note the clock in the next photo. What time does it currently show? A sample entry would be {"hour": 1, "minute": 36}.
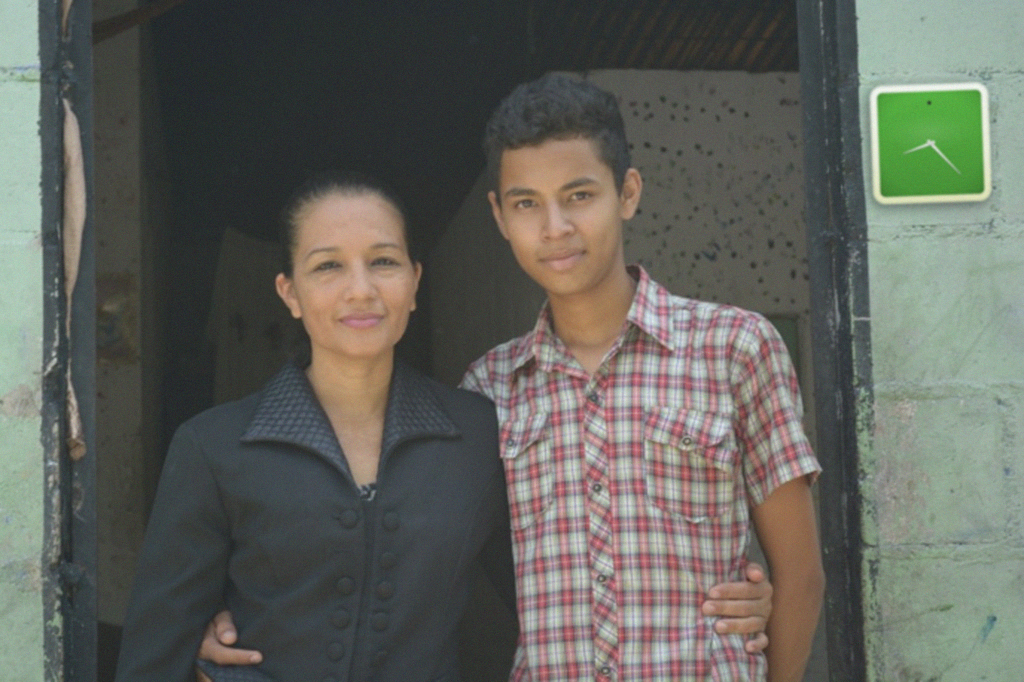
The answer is {"hour": 8, "minute": 23}
